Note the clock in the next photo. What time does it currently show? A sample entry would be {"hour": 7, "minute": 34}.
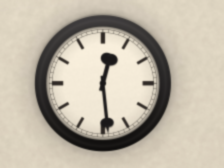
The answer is {"hour": 12, "minute": 29}
